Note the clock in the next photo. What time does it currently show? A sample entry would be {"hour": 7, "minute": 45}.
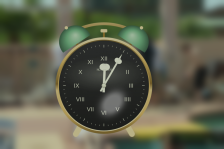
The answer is {"hour": 12, "minute": 5}
